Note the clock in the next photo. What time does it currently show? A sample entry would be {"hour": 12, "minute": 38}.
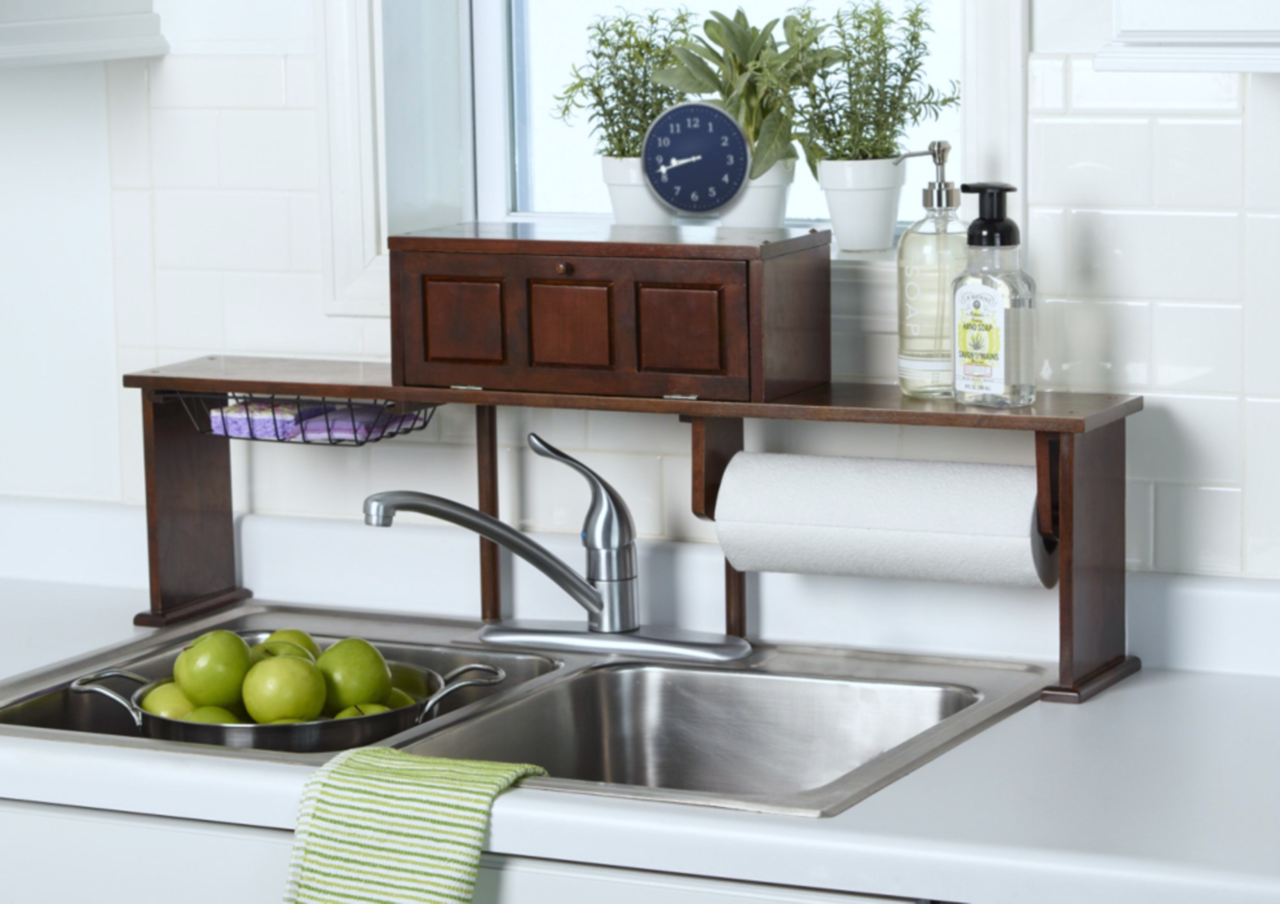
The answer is {"hour": 8, "minute": 42}
